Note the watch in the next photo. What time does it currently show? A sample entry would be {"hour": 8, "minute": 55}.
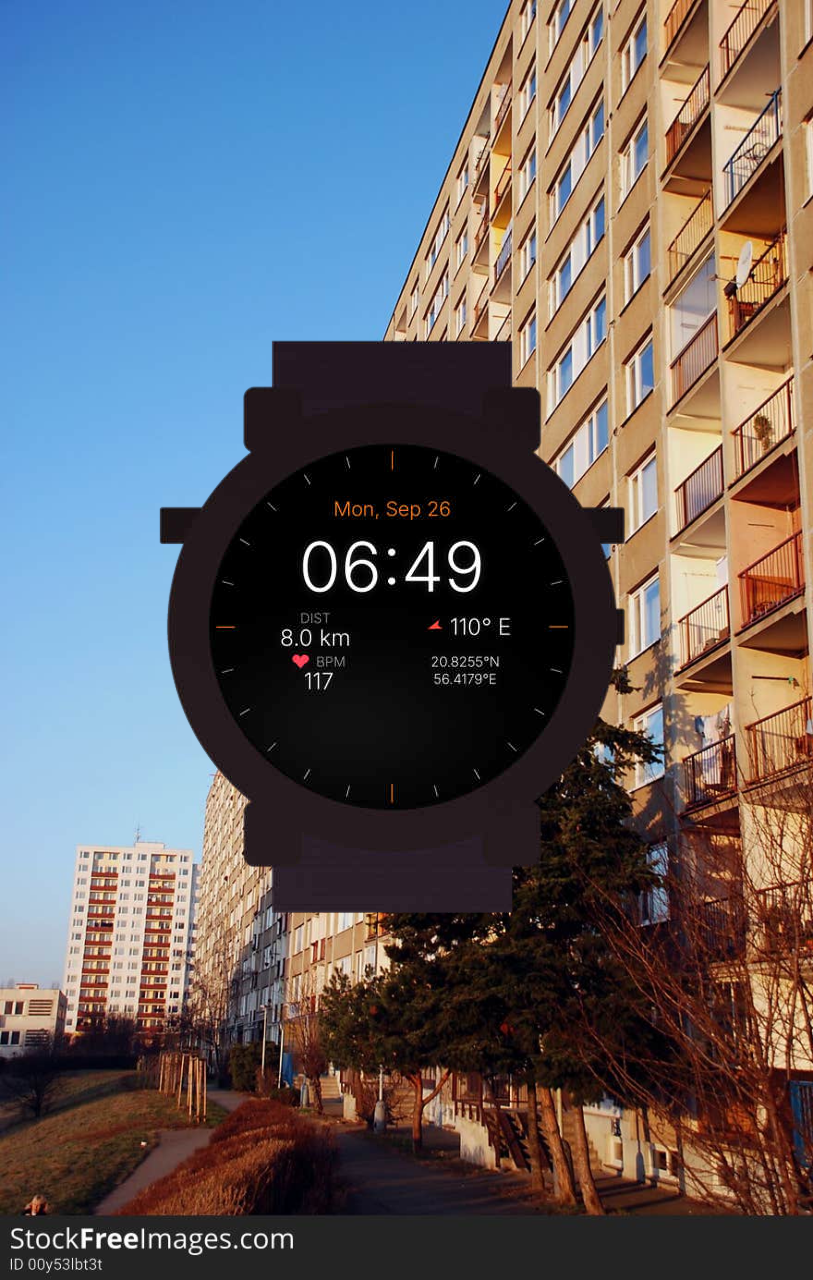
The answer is {"hour": 6, "minute": 49}
